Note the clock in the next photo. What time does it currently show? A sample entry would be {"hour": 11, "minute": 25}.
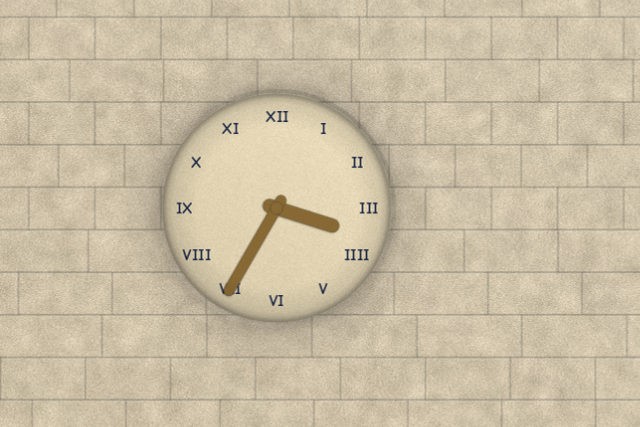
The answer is {"hour": 3, "minute": 35}
